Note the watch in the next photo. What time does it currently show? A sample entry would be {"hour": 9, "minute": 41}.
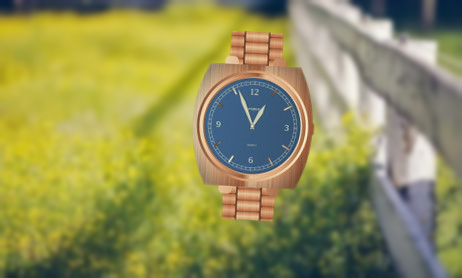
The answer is {"hour": 12, "minute": 56}
